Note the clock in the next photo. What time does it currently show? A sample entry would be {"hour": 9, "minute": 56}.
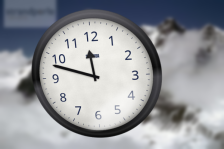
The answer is {"hour": 11, "minute": 48}
